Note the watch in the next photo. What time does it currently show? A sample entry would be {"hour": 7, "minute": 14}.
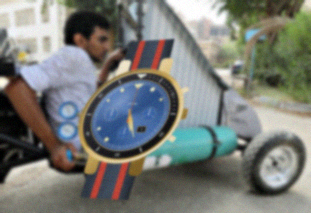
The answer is {"hour": 5, "minute": 26}
